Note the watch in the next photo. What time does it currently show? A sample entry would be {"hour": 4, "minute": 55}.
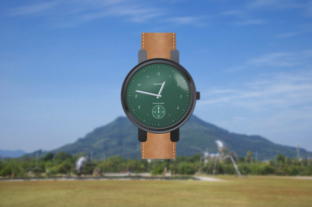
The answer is {"hour": 12, "minute": 47}
